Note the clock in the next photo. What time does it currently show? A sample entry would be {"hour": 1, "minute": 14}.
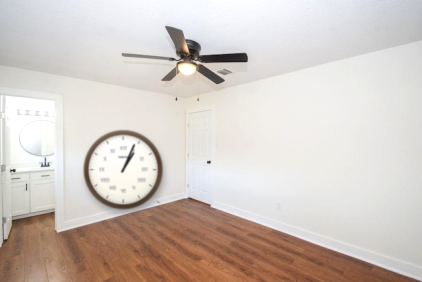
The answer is {"hour": 1, "minute": 4}
